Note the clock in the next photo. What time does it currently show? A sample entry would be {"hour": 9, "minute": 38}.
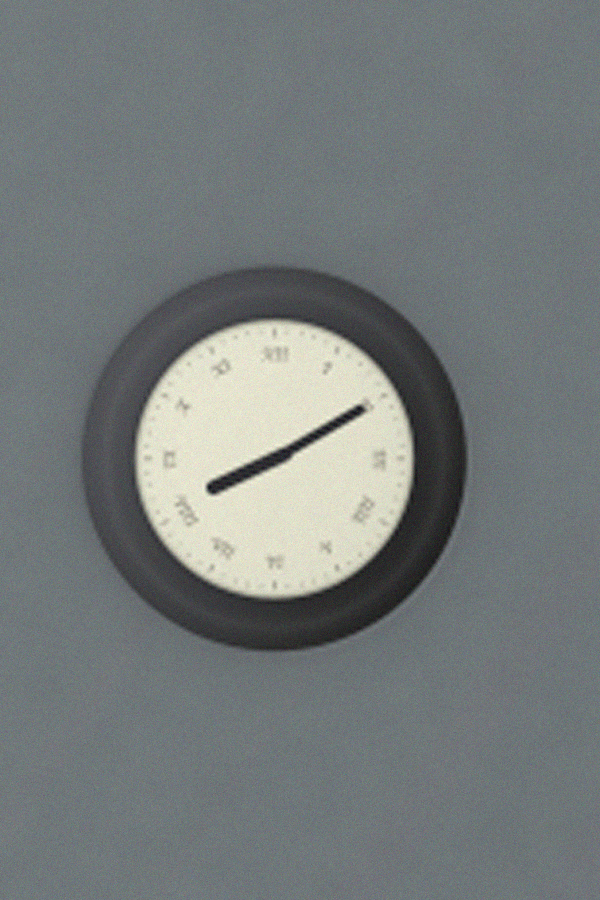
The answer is {"hour": 8, "minute": 10}
